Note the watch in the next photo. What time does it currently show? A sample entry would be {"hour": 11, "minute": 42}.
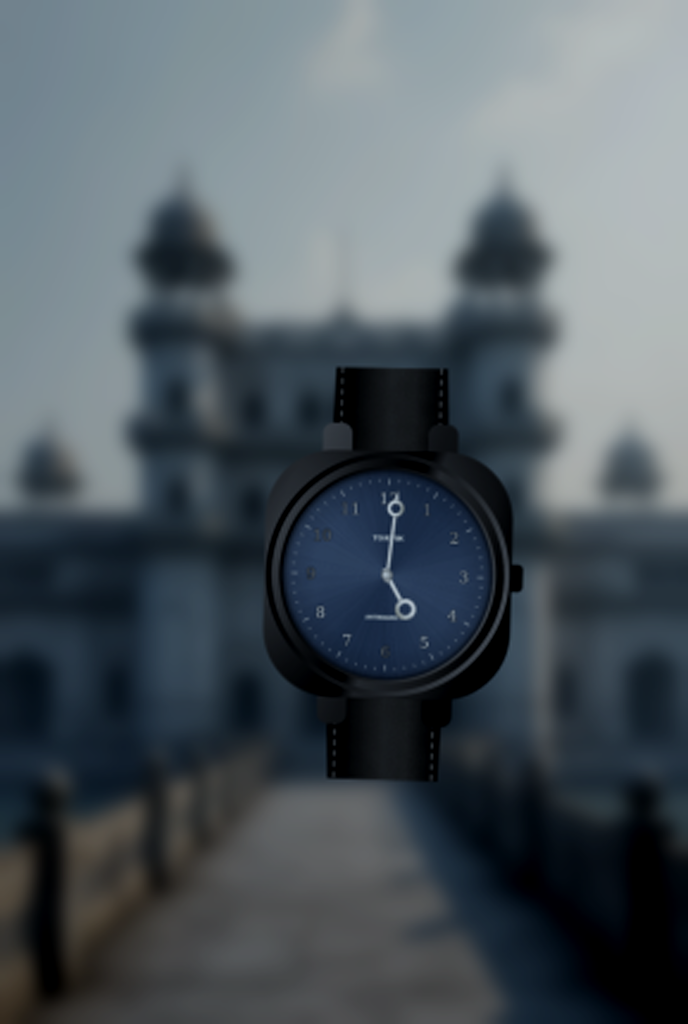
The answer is {"hour": 5, "minute": 1}
